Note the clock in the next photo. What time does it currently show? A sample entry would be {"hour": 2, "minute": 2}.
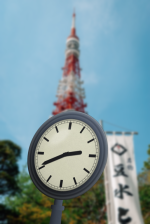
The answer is {"hour": 2, "minute": 41}
